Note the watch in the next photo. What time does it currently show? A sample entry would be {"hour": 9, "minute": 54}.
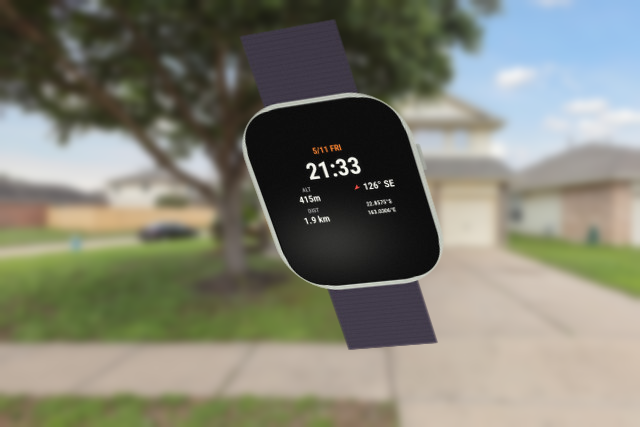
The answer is {"hour": 21, "minute": 33}
